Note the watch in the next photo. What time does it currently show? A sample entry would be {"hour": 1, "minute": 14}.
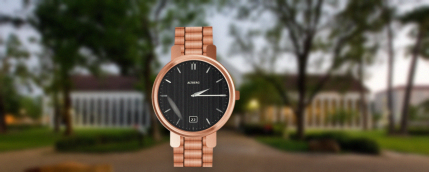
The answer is {"hour": 2, "minute": 15}
